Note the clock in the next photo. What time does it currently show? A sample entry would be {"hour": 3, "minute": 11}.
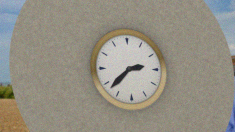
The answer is {"hour": 2, "minute": 38}
